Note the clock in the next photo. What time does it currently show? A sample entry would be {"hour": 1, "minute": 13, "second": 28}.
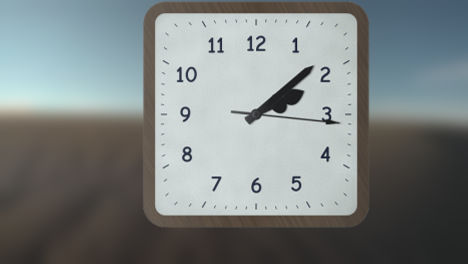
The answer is {"hour": 2, "minute": 8, "second": 16}
